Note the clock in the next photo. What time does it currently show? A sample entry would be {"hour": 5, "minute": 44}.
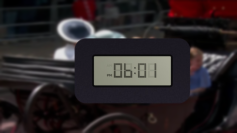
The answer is {"hour": 6, "minute": 1}
